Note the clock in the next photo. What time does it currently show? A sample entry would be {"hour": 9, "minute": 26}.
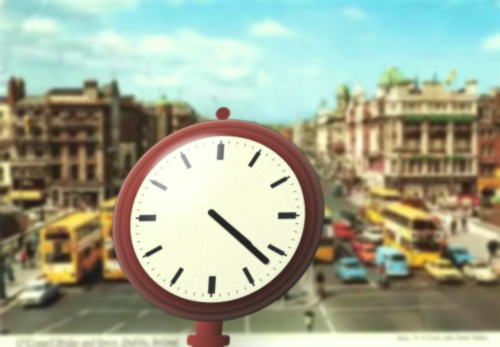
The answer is {"hour": 4, "minute": 22}
